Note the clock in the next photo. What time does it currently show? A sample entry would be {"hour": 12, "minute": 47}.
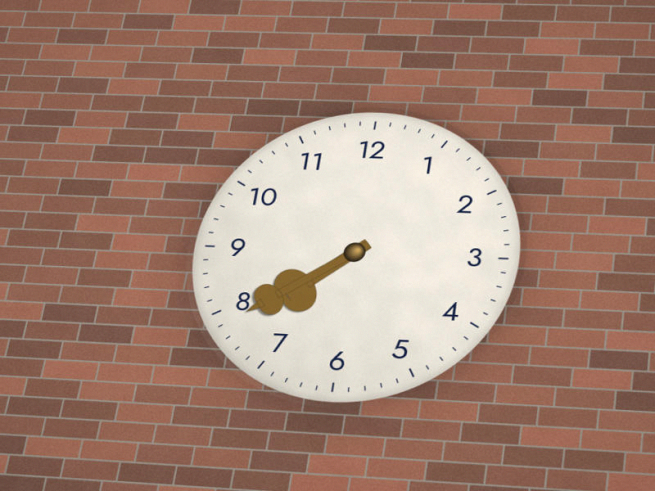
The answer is {"hour": 7, "minute": 39}
